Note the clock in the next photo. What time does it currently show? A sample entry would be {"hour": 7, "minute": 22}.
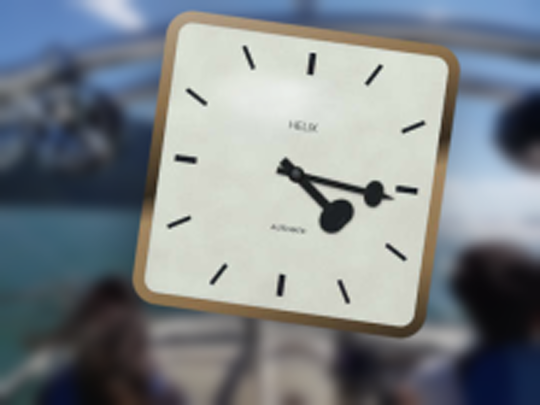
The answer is {"hour": 4, "minute": 16}
